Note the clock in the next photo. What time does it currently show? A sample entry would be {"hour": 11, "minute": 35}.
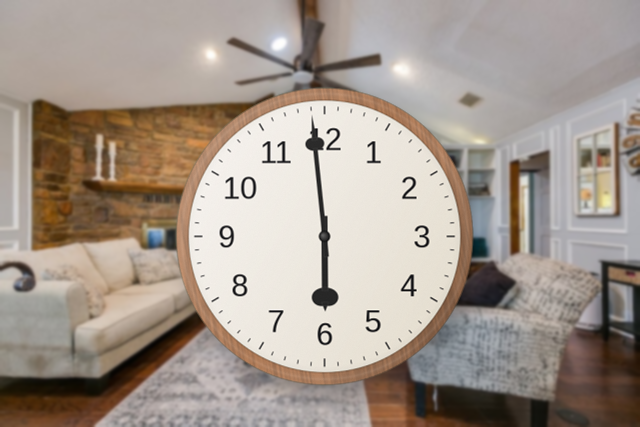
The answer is {"hour": 5, "minute": 59}
